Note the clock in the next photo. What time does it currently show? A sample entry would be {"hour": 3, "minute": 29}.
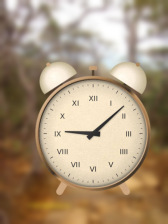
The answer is {"hour": 9, "minute": 8}
